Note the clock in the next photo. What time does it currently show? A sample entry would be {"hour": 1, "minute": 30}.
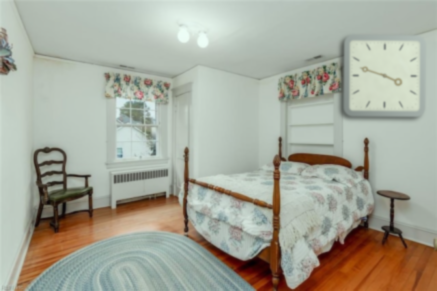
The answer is {"hour": 3, "minute": 48}
